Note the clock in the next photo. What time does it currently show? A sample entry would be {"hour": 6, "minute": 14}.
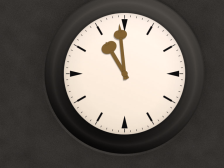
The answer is {"hour": 10, "minute": 59}
